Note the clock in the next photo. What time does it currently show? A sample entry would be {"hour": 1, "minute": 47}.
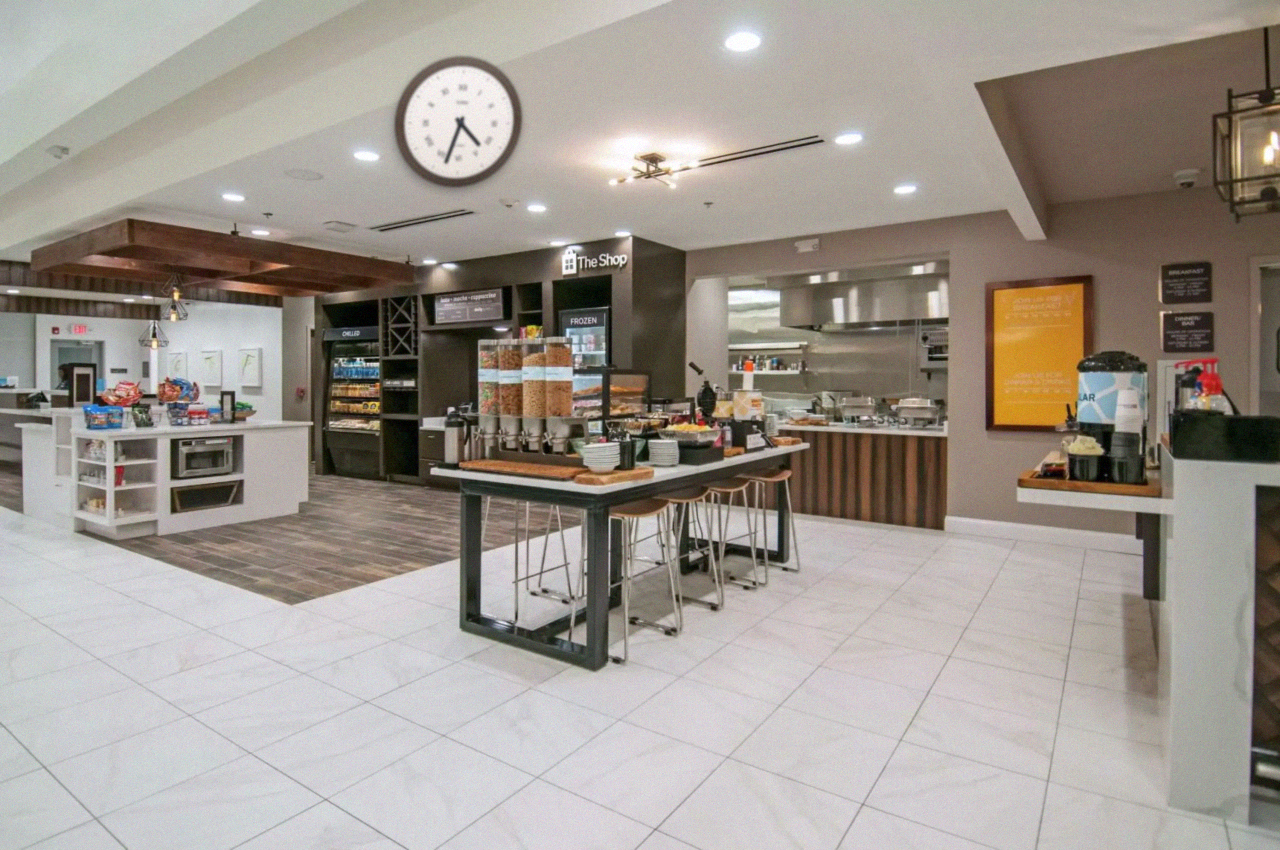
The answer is {"hour": 4, "minute": 33}
